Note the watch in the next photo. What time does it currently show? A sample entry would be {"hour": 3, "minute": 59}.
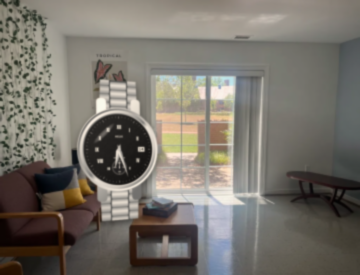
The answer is {"hour": 6, "minute": 27}
